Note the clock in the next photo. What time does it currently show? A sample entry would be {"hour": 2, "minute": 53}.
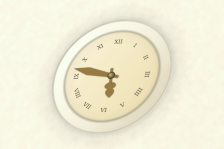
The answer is {"hour": 5, "minute": 47}
